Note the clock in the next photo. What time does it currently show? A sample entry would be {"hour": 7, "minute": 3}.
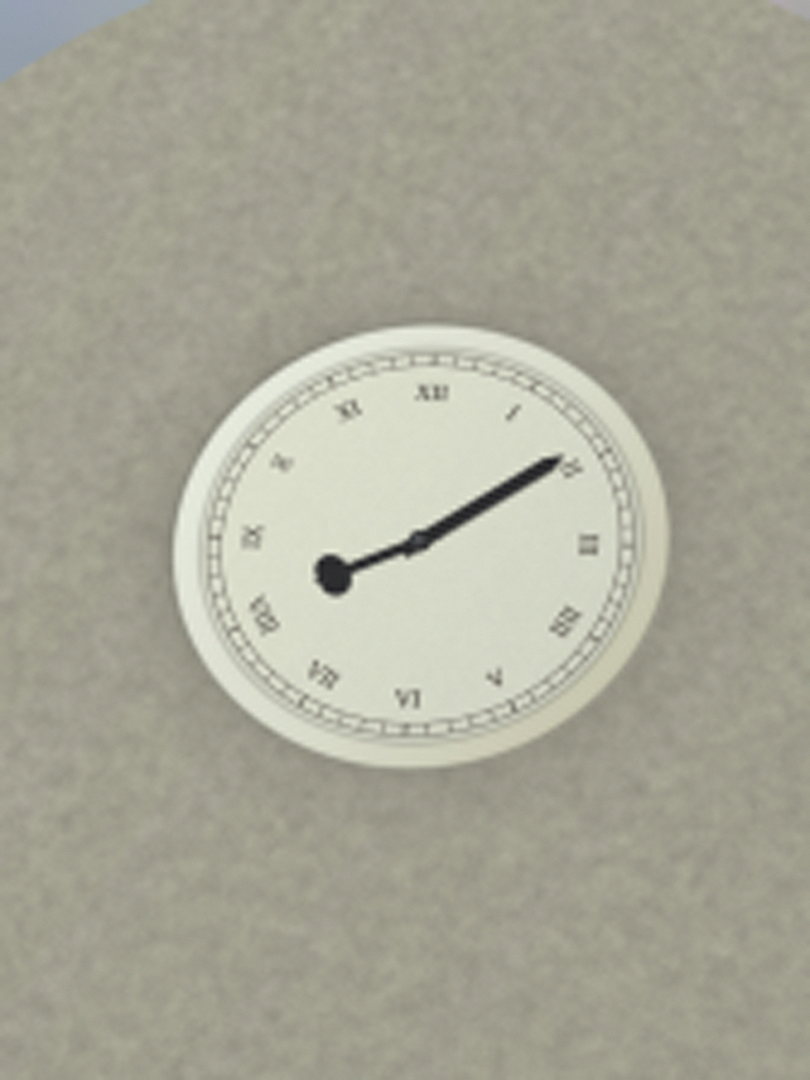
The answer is {"hour": 8, "minute": 9}
